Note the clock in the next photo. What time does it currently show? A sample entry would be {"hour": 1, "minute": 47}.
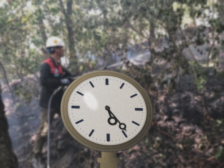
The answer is {"hour": 5, "minute": 24}
